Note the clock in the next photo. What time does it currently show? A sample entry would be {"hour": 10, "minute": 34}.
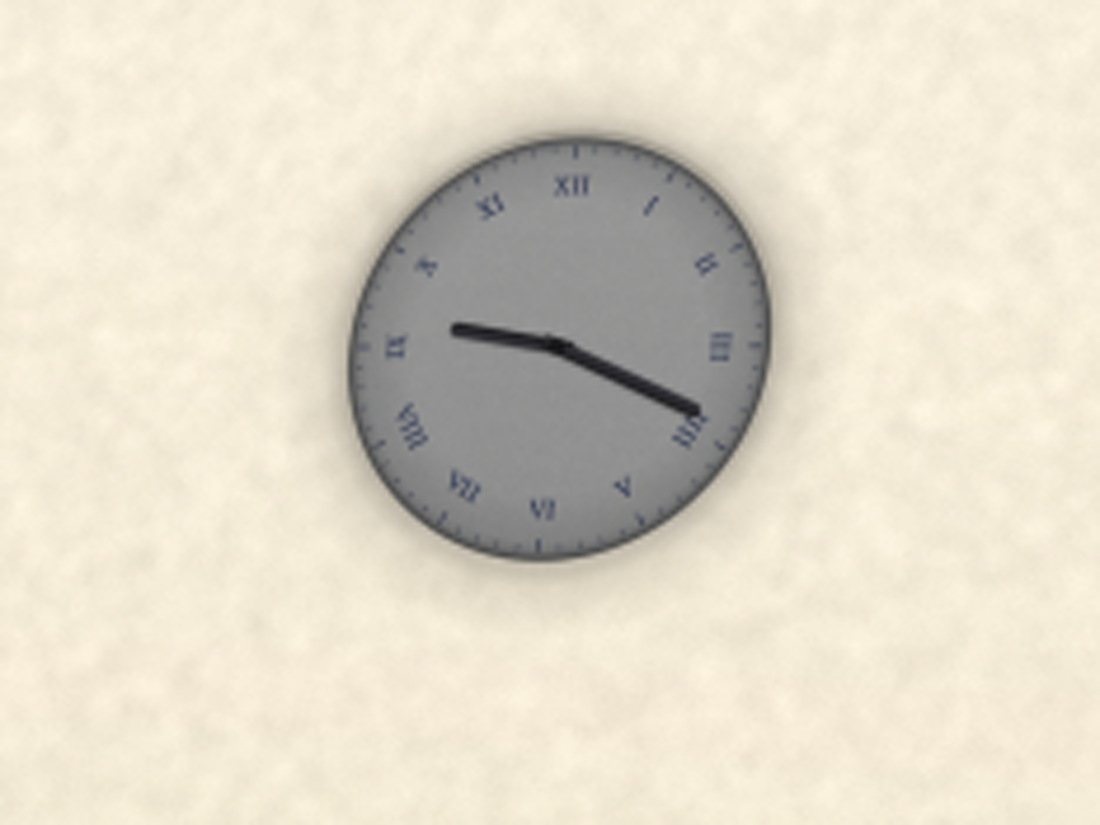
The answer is {"hour": 9, "minute": 19}
